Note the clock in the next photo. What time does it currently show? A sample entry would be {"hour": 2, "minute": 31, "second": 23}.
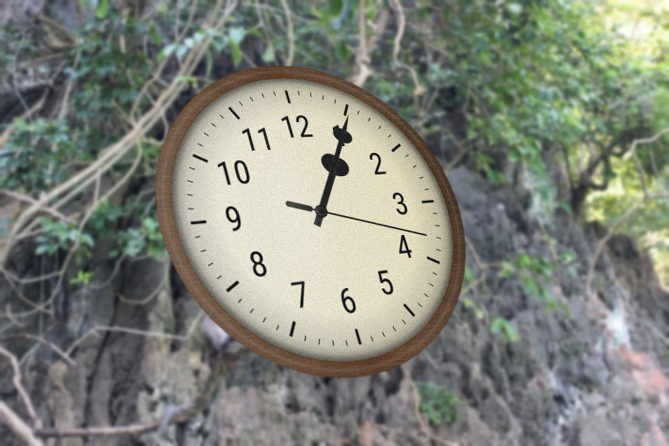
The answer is {"hour": 1, "minute": 5, "second": 18}
